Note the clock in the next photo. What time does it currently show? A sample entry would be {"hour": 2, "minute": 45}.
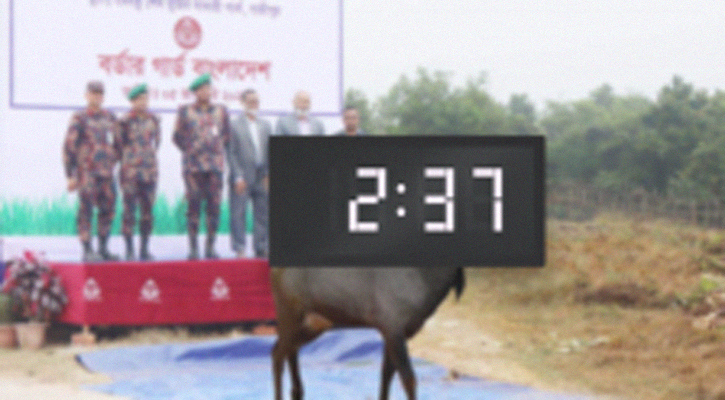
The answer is {"hour": 2, "minute": 37}
